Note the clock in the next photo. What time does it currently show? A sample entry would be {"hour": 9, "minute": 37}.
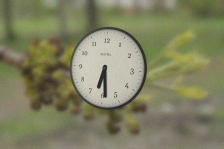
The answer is {"hour": 6, "minute": 29}
